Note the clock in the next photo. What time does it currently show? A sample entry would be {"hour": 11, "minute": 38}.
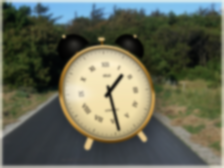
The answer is {"hour": 1, "minute": 29}
